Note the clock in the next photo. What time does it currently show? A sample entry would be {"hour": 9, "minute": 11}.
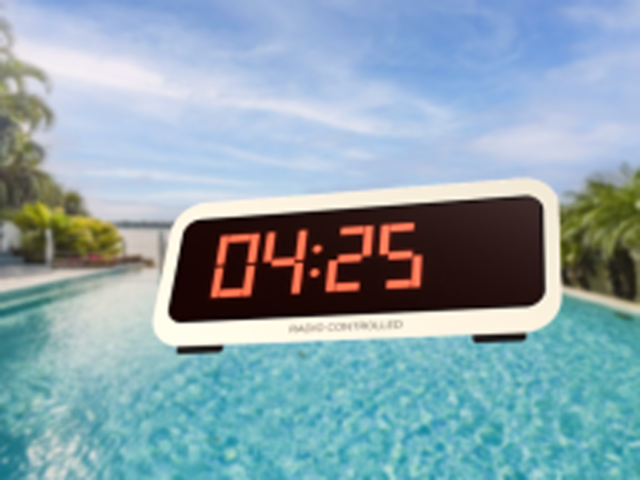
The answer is {"hour": 4, "minute": 25}
